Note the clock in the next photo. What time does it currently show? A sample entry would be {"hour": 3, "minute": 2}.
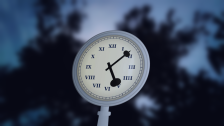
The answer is {"hour": 5, "minute": 8}
